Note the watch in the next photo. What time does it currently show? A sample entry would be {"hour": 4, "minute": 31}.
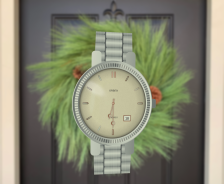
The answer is {"hour": 6, "minute": 30}
